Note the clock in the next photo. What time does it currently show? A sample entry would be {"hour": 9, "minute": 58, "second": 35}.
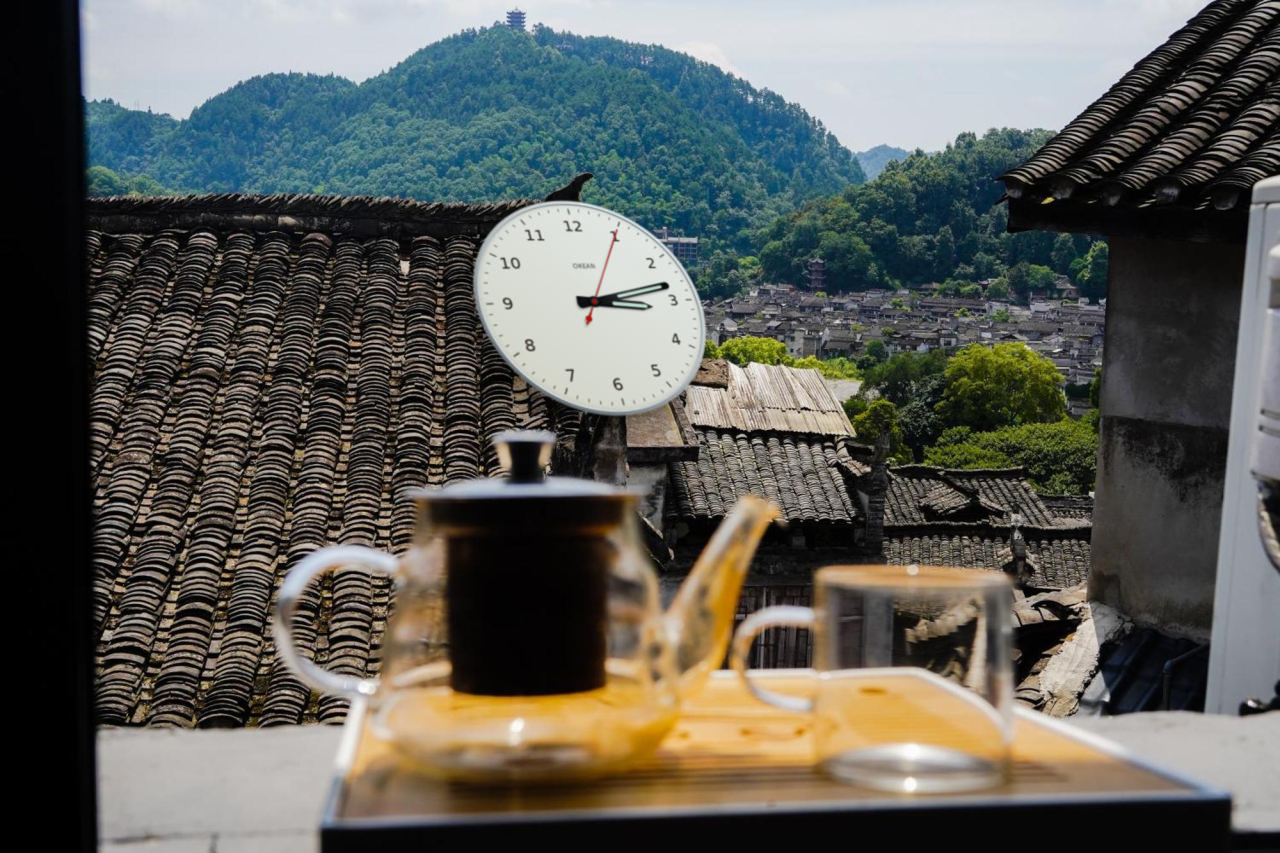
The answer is {"hour": 3, "minute": 13, "second": 5}
